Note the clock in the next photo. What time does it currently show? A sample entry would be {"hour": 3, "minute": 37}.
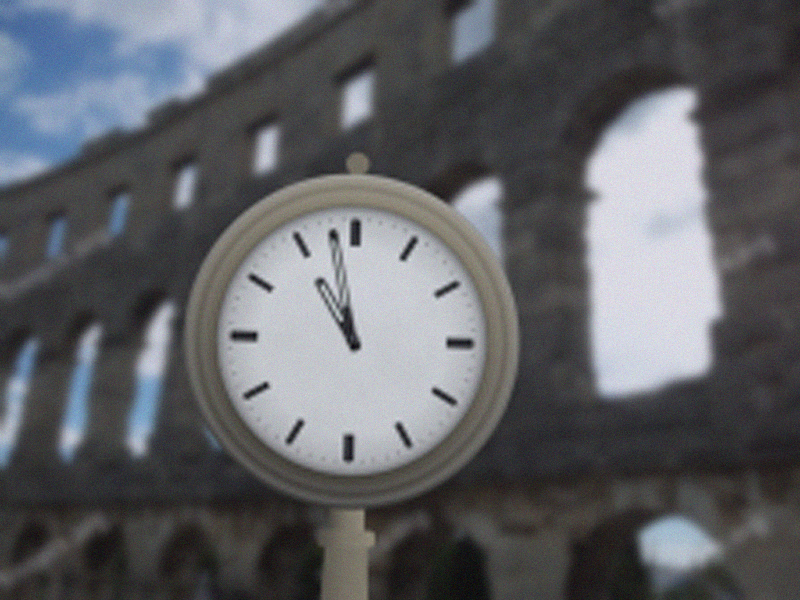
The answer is {"hour": 10, "minute": 58}
